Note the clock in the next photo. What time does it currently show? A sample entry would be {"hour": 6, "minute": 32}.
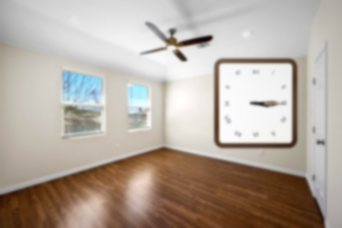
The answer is {"hour": 3, "minute": 15}
